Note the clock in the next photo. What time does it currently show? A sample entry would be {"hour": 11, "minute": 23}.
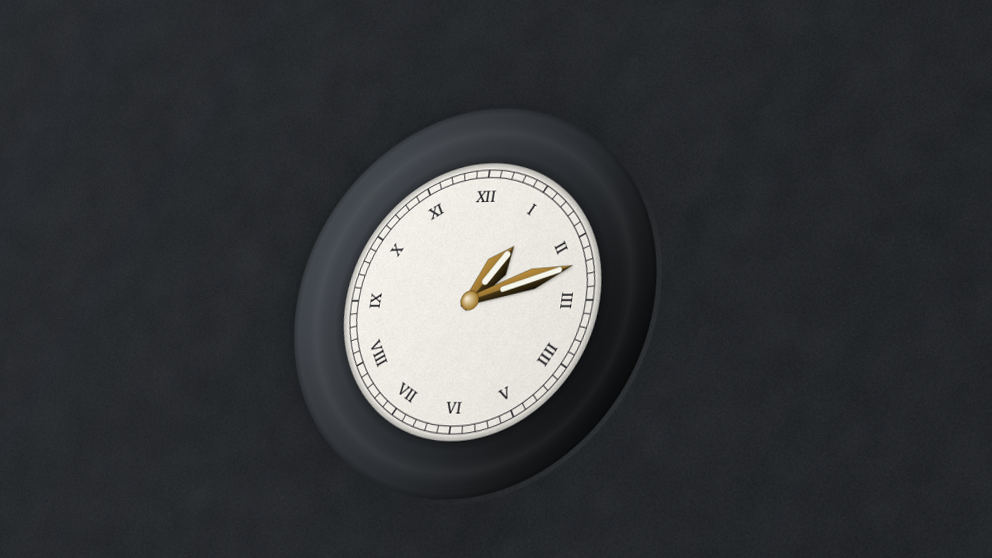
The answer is {"hour": 1, "minute": 12}
